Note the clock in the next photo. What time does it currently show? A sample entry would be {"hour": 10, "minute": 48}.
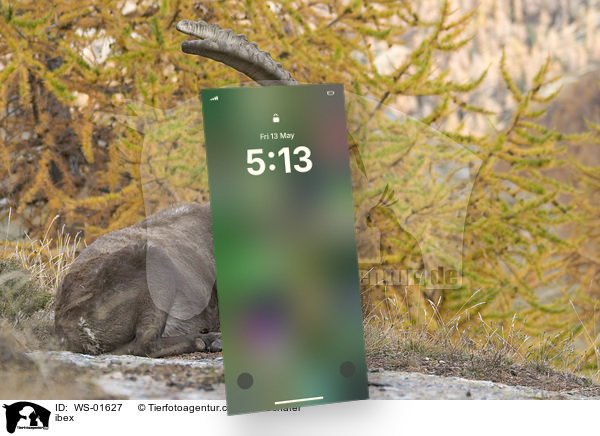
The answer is {"hour": 5, "minute": 13}
